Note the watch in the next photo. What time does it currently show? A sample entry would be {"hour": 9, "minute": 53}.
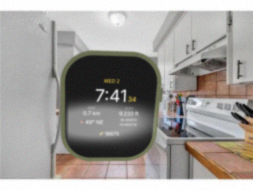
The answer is {"hour": 7, "minute": 41}
